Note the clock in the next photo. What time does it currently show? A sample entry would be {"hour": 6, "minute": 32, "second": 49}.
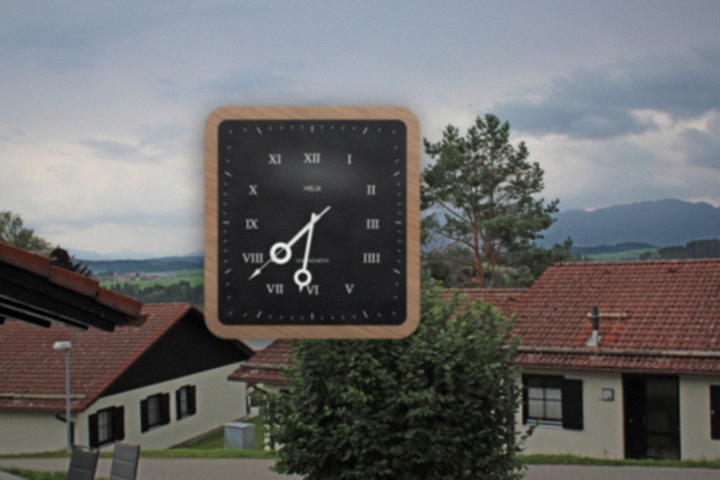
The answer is {"hour": 7, "minute": 31, "second": 38}
